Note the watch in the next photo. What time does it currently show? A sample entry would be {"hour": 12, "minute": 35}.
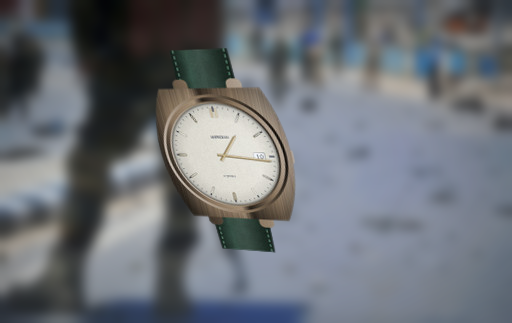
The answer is {"hour": 1, "minute": 16}
